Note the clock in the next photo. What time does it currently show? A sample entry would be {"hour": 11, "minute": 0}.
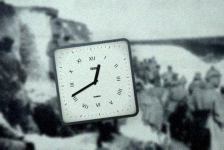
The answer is {"hour": 12, "minute": 41}
